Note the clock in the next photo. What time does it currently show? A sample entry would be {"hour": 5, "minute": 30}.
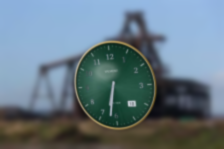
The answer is {"hour": 6, "minute": 32}
